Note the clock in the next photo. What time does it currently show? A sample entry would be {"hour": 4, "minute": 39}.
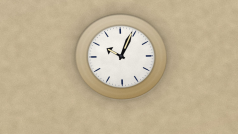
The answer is {"hour": 10, "minute": 4}
